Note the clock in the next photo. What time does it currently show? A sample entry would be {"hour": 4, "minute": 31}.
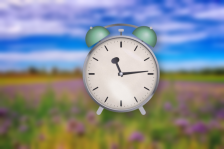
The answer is {"hour": 11, "minute": 14}
